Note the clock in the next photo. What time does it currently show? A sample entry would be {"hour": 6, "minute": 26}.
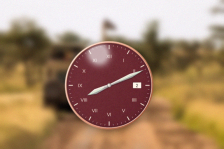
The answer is {"hour": 8, "minute": 11}
